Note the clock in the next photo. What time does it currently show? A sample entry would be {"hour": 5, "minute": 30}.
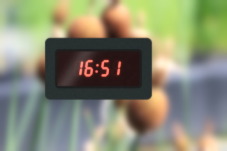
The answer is {"hour": 16, "minute": 51}
